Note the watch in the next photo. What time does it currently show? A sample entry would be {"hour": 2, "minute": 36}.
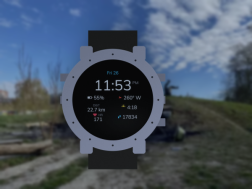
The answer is {"hour": 11, "minute": 53}
